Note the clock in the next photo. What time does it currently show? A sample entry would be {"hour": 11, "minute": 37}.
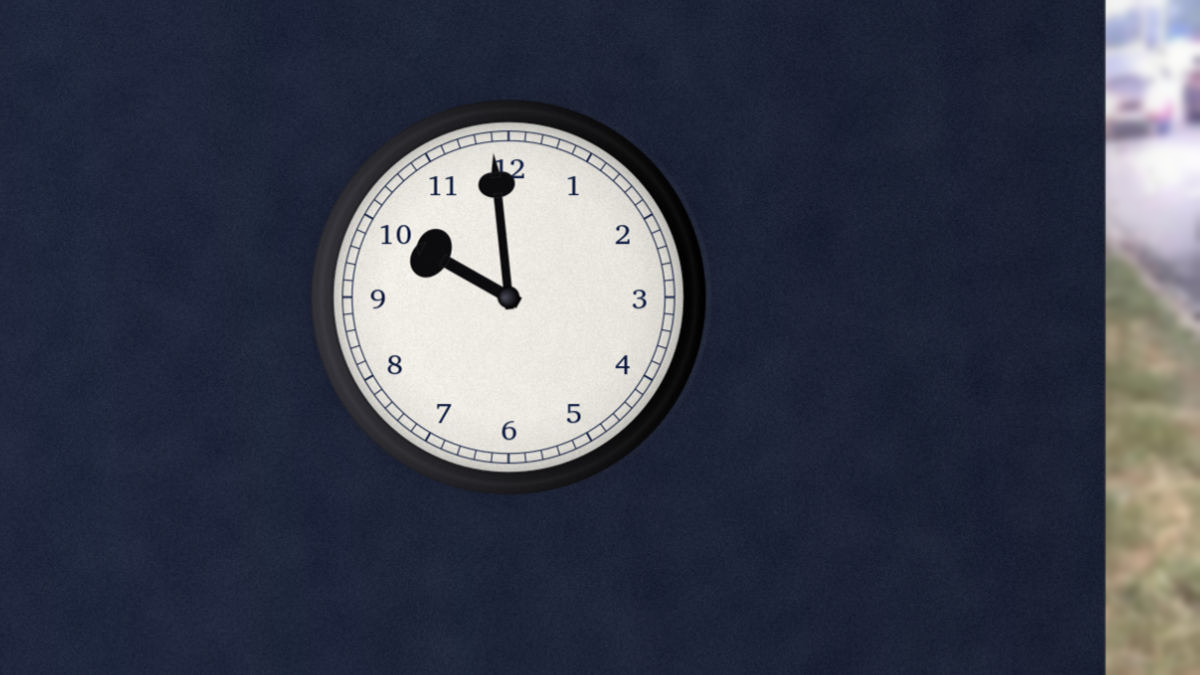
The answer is {"hour": 9, "minute": 59}
